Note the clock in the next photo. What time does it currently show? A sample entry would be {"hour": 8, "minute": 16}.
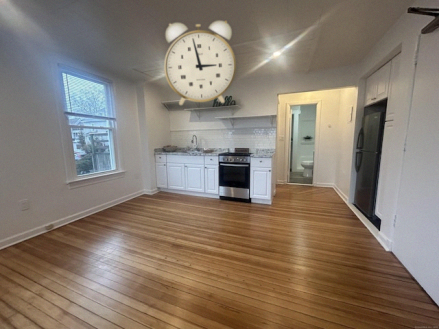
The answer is {"hour": 2, "minute": 58}
